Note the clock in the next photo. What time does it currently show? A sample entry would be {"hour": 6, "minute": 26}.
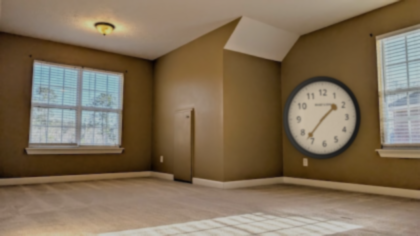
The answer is {"hour": 1, "minute": 37}
